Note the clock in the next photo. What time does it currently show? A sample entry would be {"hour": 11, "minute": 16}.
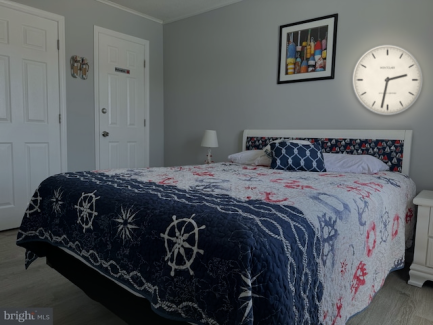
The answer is {"hour": 2, "minute": 32}
